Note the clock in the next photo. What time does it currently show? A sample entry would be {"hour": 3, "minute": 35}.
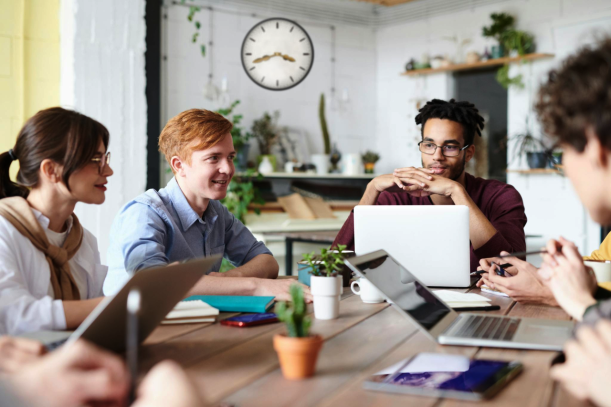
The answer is {"hour": 3, "minute": 42}
